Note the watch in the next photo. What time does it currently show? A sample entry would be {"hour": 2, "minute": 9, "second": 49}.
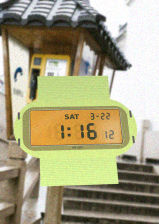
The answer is {"hour": 1, "minute": 16, "second": 12}
